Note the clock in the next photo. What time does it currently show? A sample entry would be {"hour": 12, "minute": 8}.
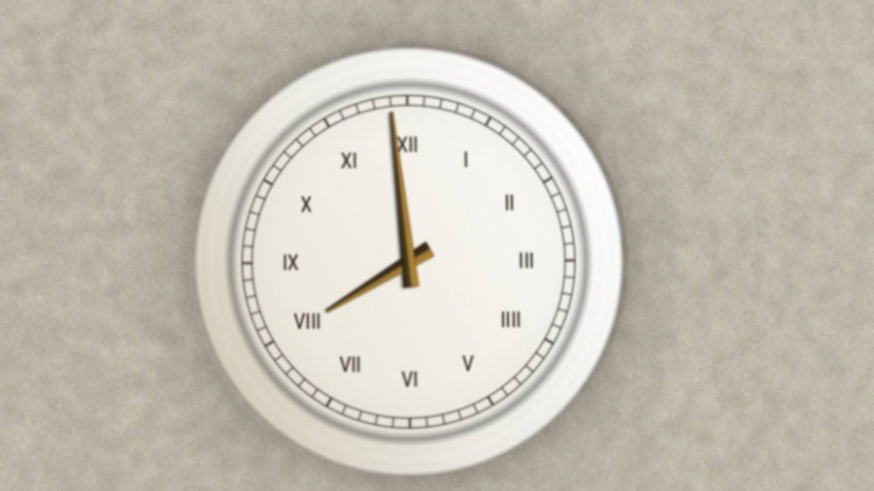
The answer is {"hour": 7, "minute": 59}
